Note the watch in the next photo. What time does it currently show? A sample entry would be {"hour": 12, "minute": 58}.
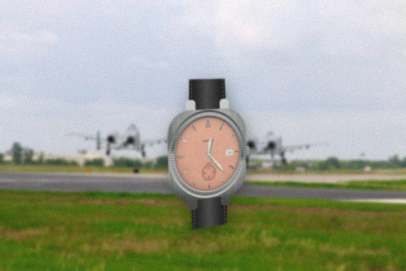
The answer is {"hour": 12, "minute": 23}
